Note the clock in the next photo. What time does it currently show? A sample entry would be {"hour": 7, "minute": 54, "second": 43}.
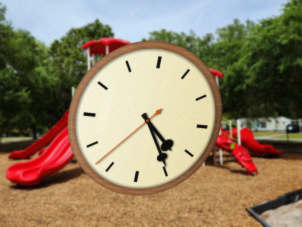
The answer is {"hour": 4, "minute": 24, "second": 37}
